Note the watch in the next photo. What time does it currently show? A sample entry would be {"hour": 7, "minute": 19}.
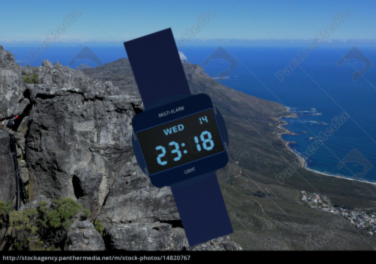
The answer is {"hour": 23, "minute": 18}
